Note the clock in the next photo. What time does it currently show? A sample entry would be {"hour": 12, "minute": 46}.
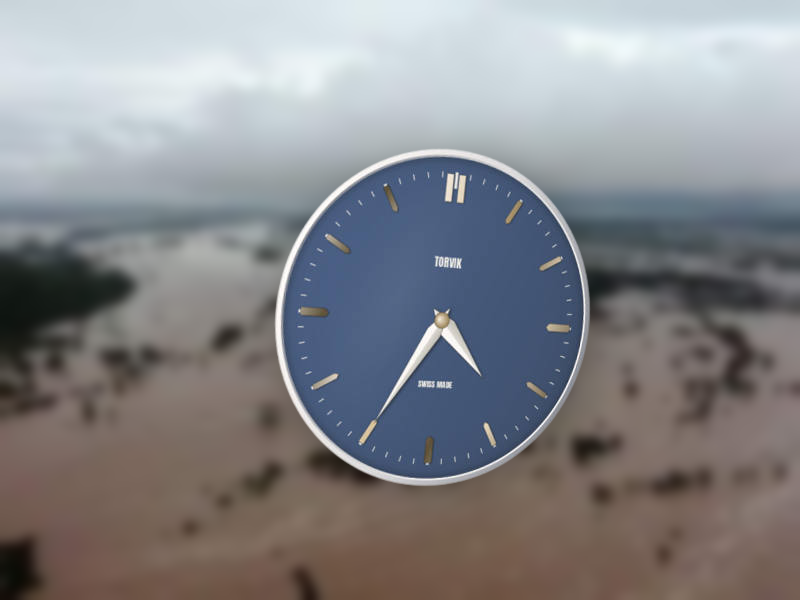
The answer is {"hour": 4, "minute": 35}
